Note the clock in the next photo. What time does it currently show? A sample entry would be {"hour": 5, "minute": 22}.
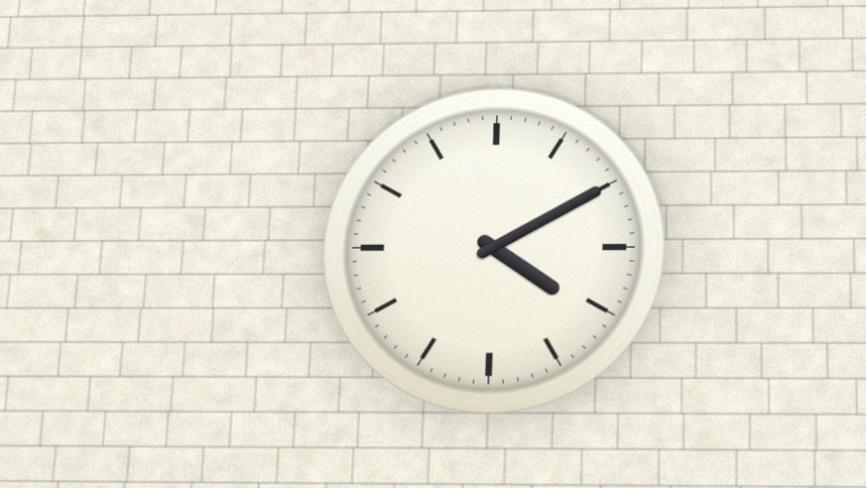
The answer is {"hour": 4, "minute": 10}
